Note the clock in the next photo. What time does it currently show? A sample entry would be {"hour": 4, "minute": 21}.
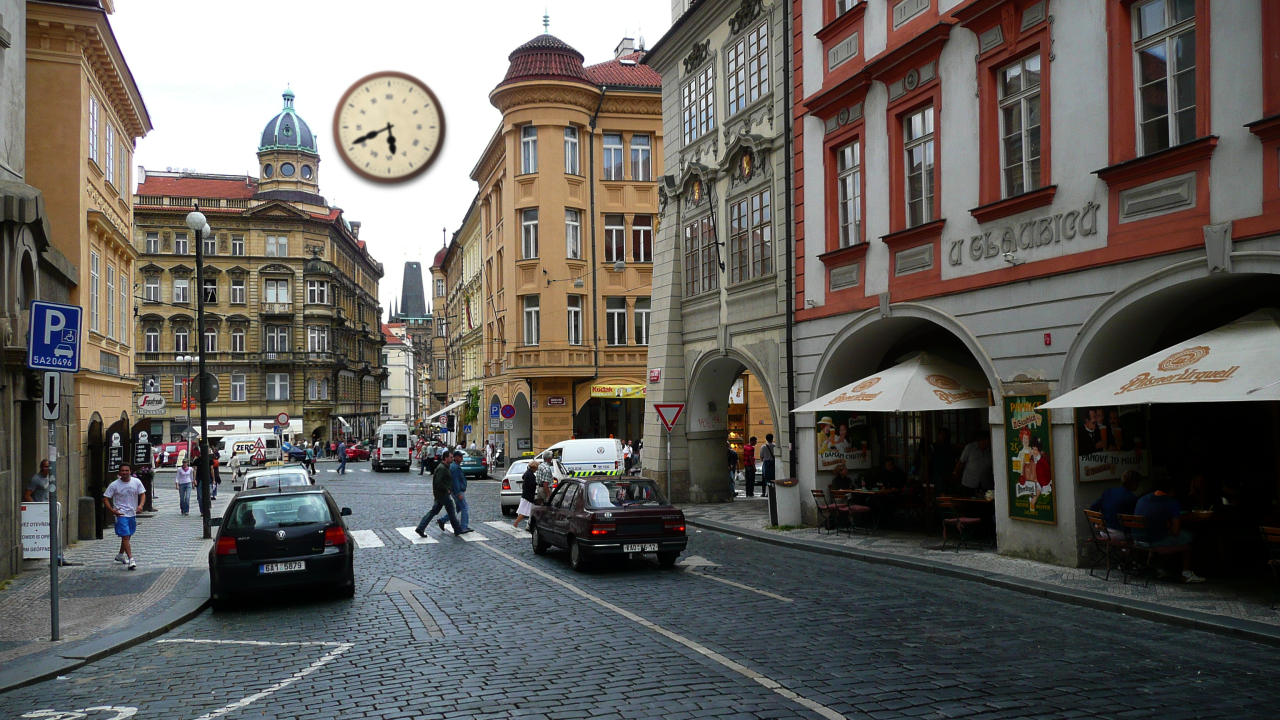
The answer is {"hour": 5, "minute": 41}
